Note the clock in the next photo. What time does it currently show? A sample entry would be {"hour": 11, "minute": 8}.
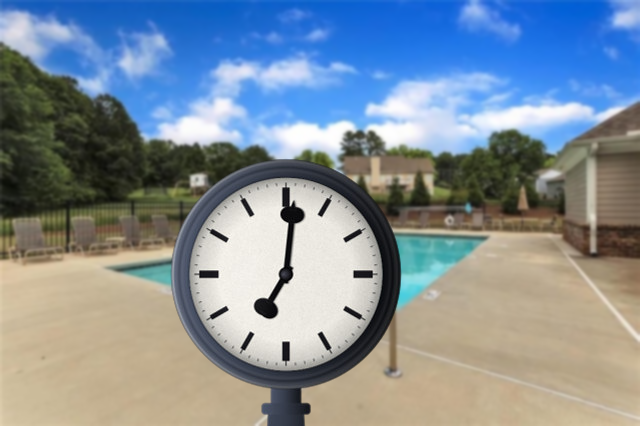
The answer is {"hour": 7, "minute": 1}
